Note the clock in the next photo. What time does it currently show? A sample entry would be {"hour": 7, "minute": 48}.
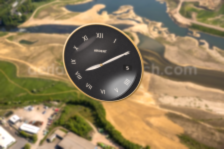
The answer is {"hour": 8, "minute": 10}
